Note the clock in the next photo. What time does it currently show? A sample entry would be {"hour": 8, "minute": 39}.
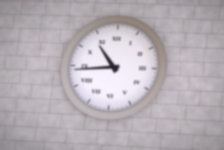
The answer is {"hour": 10, "minute": 44}
